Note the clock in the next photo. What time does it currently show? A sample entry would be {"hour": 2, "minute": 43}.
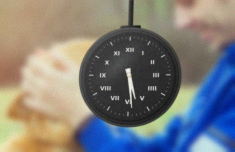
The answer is {"hour": 5, "minute": 29}
